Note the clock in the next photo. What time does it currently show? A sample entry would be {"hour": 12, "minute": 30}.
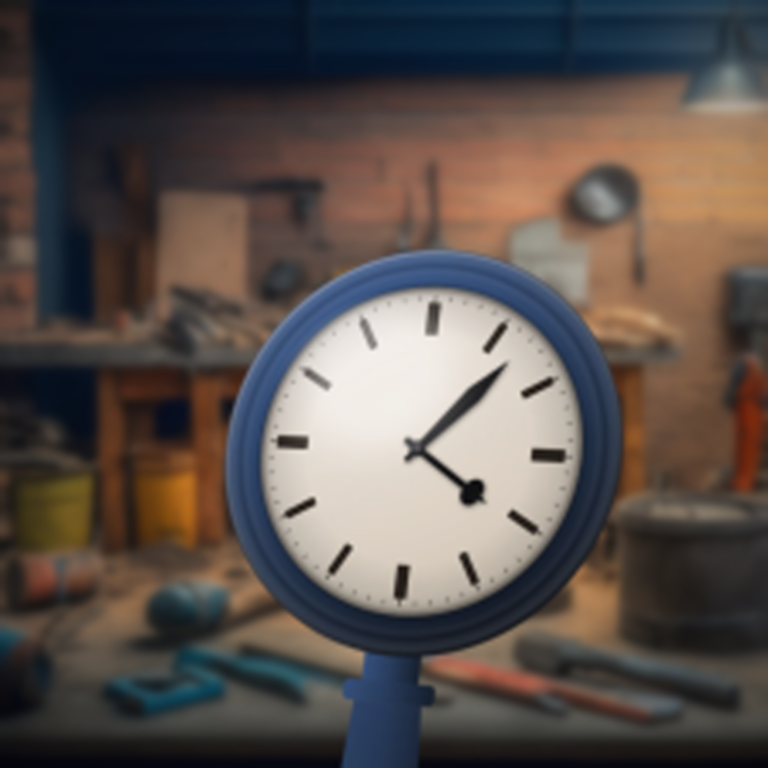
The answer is {"hour": 4, "minute": 7}
